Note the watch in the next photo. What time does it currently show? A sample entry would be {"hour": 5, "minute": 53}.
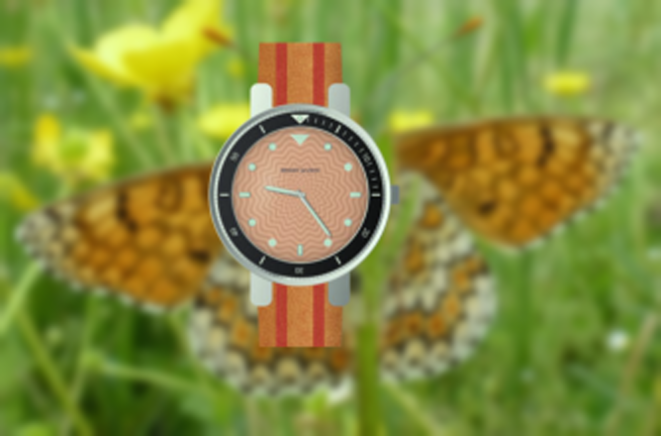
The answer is {"hour": 9, "minute": 24}
